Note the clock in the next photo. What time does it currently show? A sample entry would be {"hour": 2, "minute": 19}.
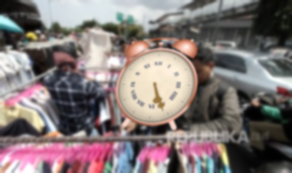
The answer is {"hour": 5, "minute": 26}
